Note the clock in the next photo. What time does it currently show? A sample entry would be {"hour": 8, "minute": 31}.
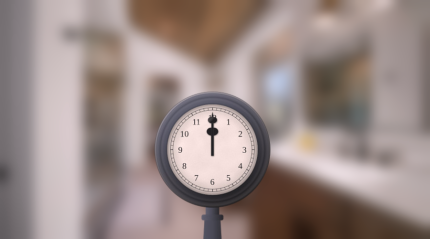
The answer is {"hour": 12, "minute": 0}
